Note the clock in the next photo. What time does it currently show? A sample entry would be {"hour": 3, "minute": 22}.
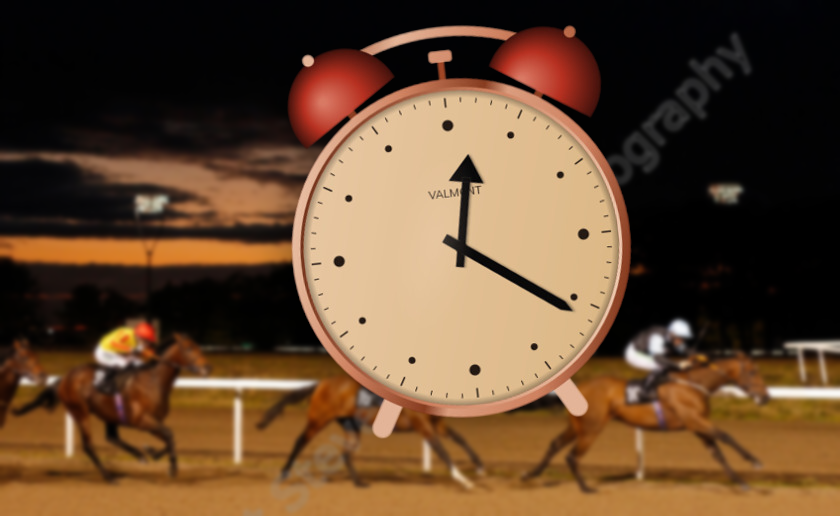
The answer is {"hour": 12, "minute": 21}
